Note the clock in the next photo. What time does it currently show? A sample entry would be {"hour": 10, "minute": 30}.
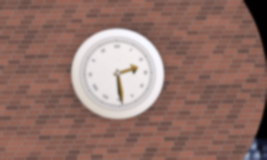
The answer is {"hour": 2, "minute": 29}
